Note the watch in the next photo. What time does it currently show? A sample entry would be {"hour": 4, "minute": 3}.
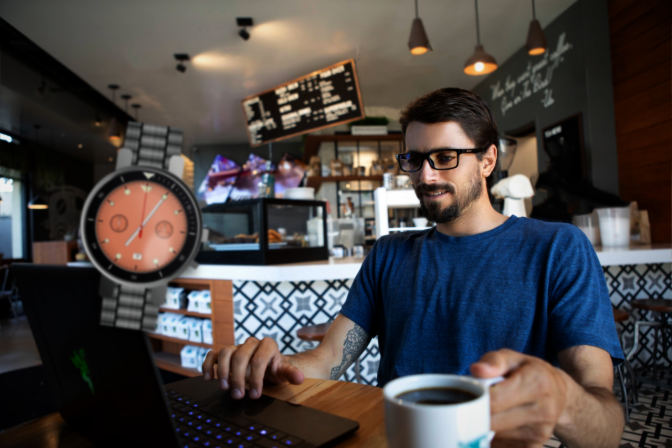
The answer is {"hour": 7, "minute": 5}
